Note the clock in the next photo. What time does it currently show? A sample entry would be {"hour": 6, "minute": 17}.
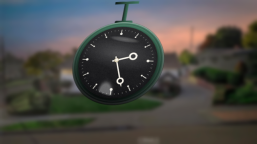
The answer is {"hour": 2, "minute": 27}
